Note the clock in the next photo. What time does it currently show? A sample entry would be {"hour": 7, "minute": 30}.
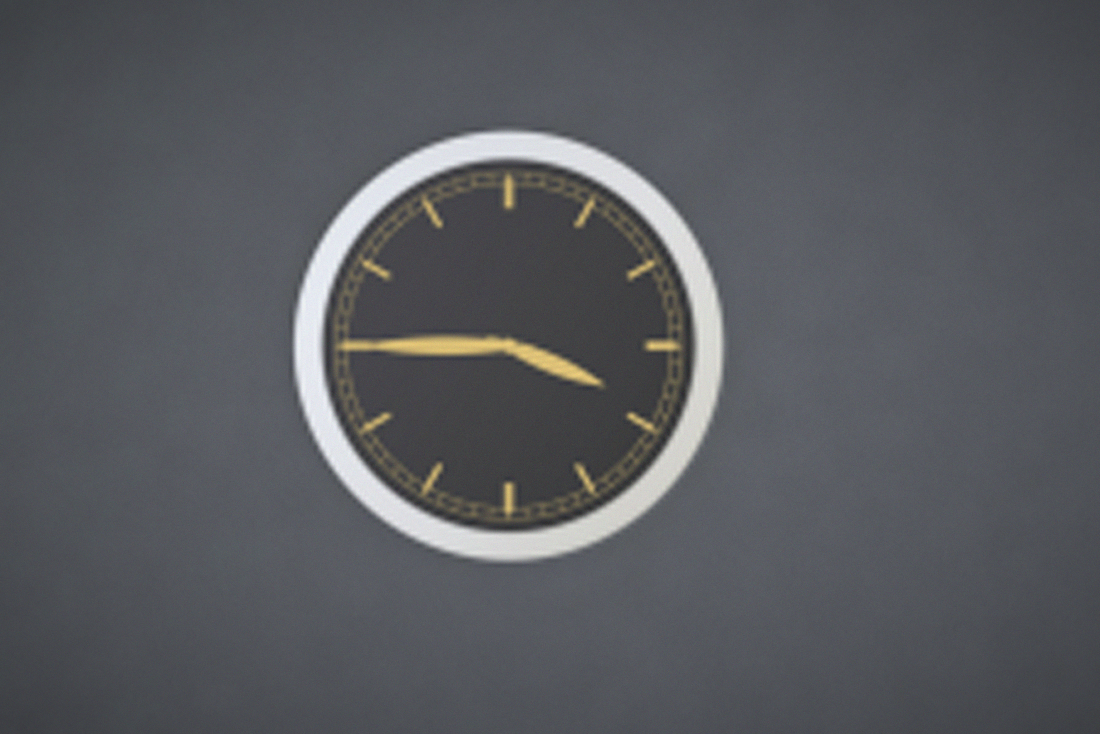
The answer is {"hour": 3, "minute": 45}
